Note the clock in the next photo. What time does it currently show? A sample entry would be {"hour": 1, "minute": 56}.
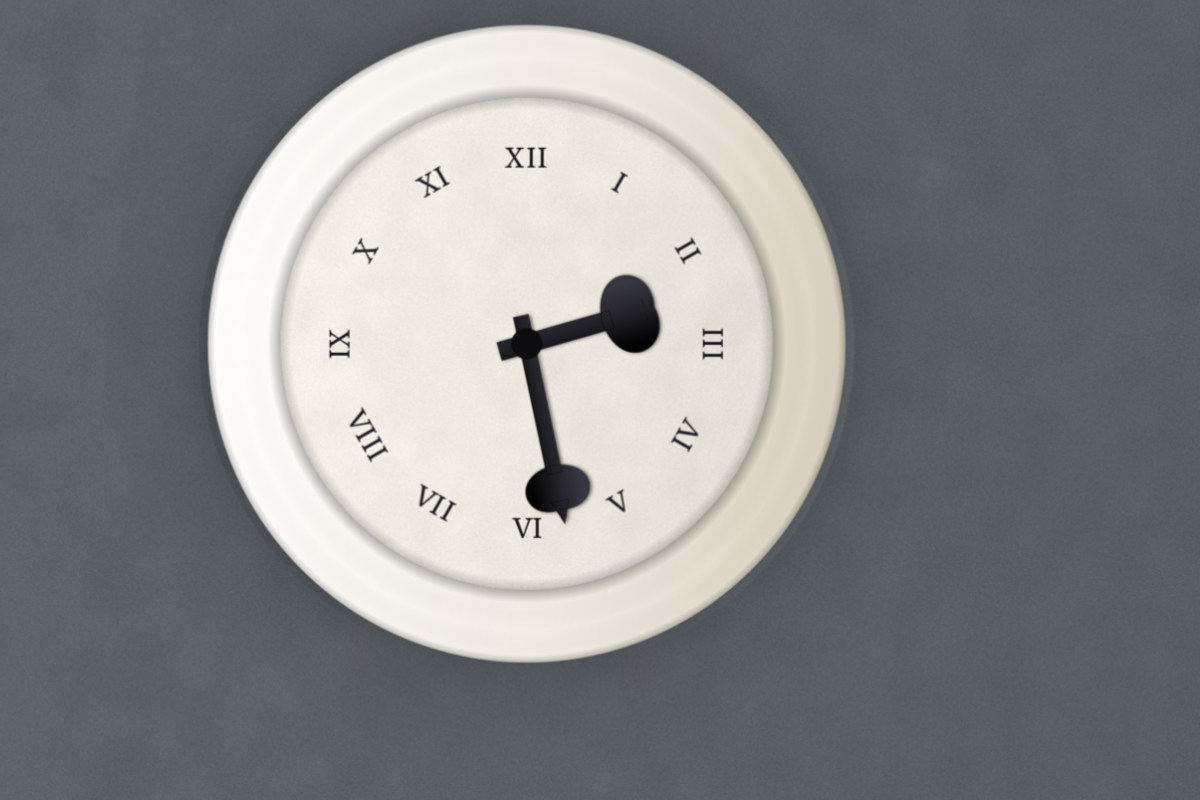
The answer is {"hour": 2, "minute": 28}
